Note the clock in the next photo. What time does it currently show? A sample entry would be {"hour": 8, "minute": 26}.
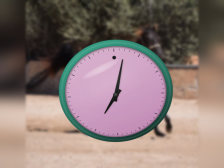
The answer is {"hour": 7, "minute": 2}
